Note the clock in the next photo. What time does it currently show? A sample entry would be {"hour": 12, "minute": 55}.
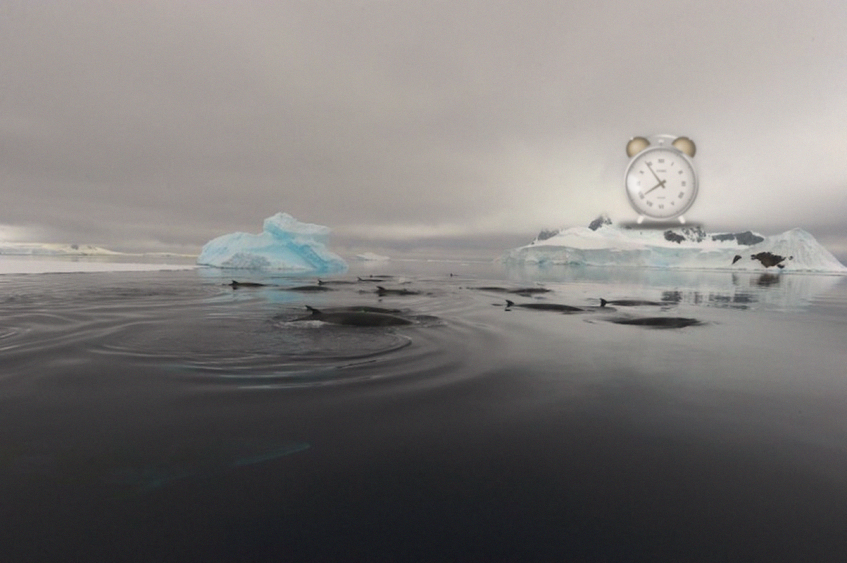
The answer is {"hour": 7, "minute": 54}
